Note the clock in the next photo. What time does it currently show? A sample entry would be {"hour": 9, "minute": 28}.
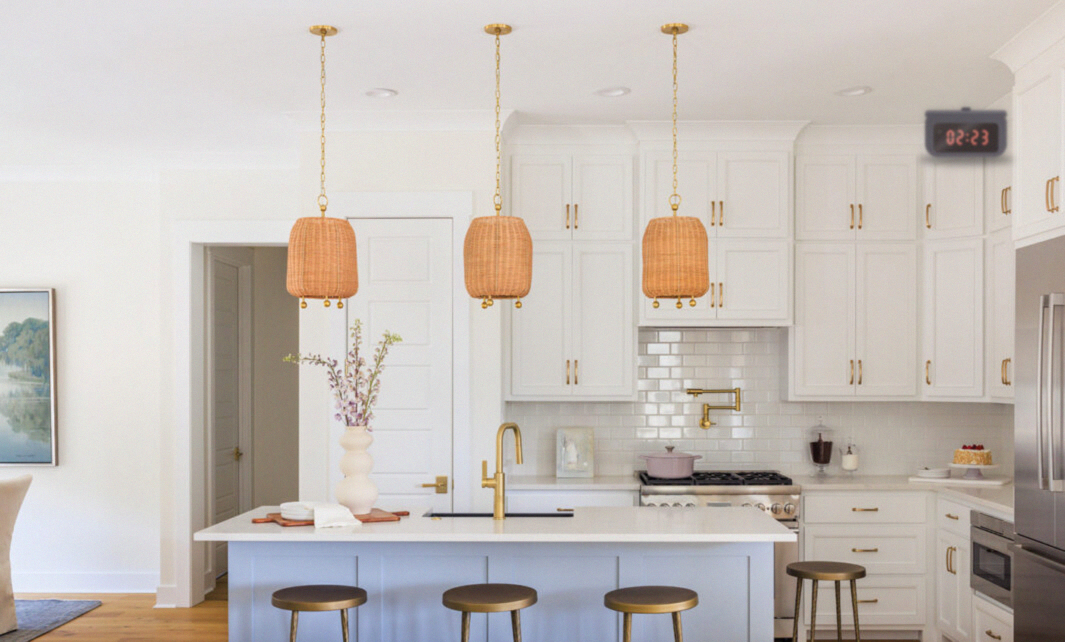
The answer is {"hour": 2, "minute": 23}
